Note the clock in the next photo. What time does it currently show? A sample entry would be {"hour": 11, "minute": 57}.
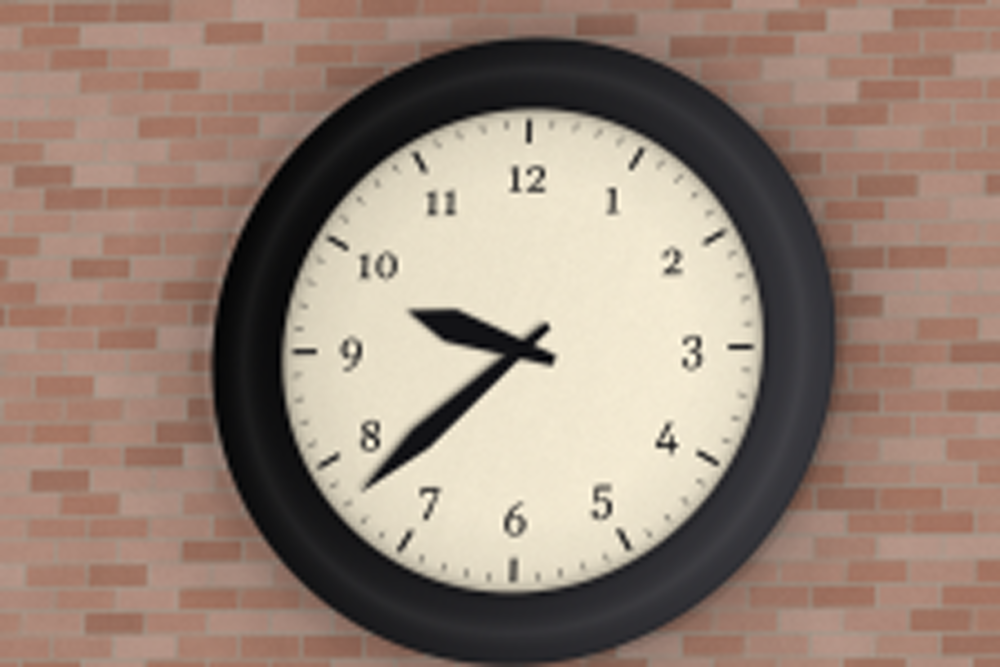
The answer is {"hour": 9, "minute": 38}
